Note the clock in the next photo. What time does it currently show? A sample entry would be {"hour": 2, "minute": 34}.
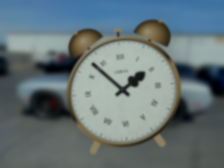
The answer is {"hour": 1, "minute": 53}
